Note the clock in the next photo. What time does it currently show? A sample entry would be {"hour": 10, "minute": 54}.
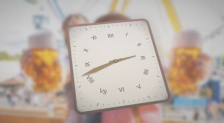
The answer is {"hour": 2, "minute": 42}
